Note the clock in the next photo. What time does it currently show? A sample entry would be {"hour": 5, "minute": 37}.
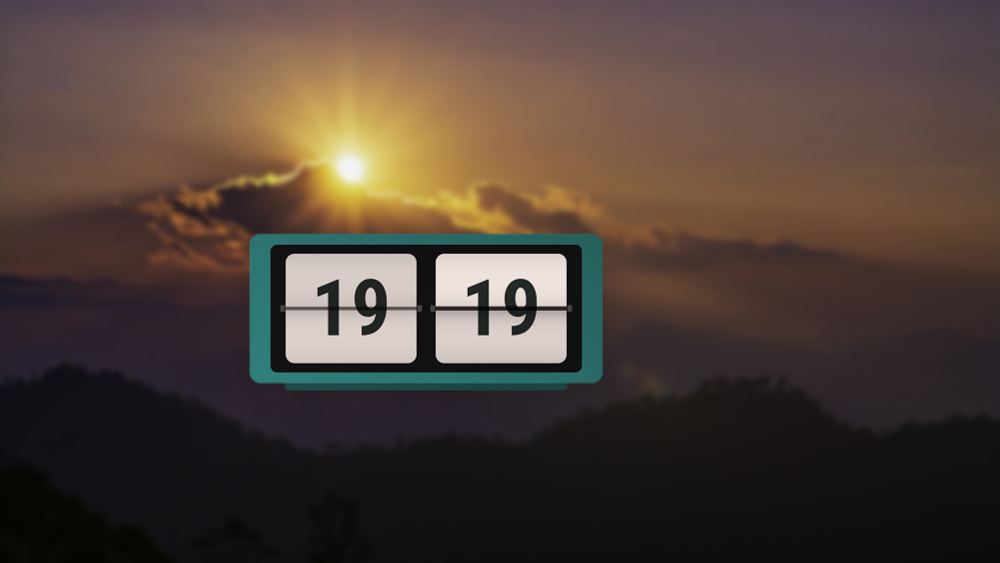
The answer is {"hour": 19, "minute": 19}
